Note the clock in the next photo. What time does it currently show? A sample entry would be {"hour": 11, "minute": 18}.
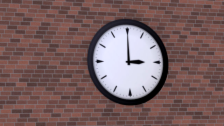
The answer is {"hour": 3, "minute": 0}
